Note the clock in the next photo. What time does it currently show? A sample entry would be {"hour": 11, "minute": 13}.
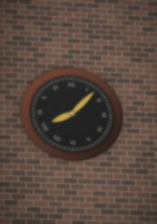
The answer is {"hour": 8, "minute": 7}
